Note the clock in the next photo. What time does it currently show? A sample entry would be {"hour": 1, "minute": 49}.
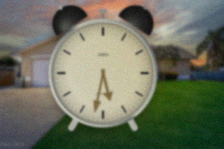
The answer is {"hour": 5, "minute": 32}
